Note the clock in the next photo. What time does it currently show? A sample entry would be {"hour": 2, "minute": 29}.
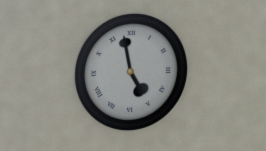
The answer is {"hour": 4, "minute": 58}
